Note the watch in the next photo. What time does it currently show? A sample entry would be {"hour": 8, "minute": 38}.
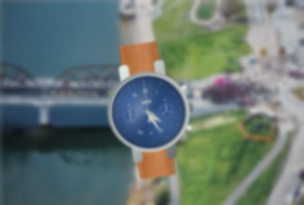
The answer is {"hour": 4, "minute": 26}
